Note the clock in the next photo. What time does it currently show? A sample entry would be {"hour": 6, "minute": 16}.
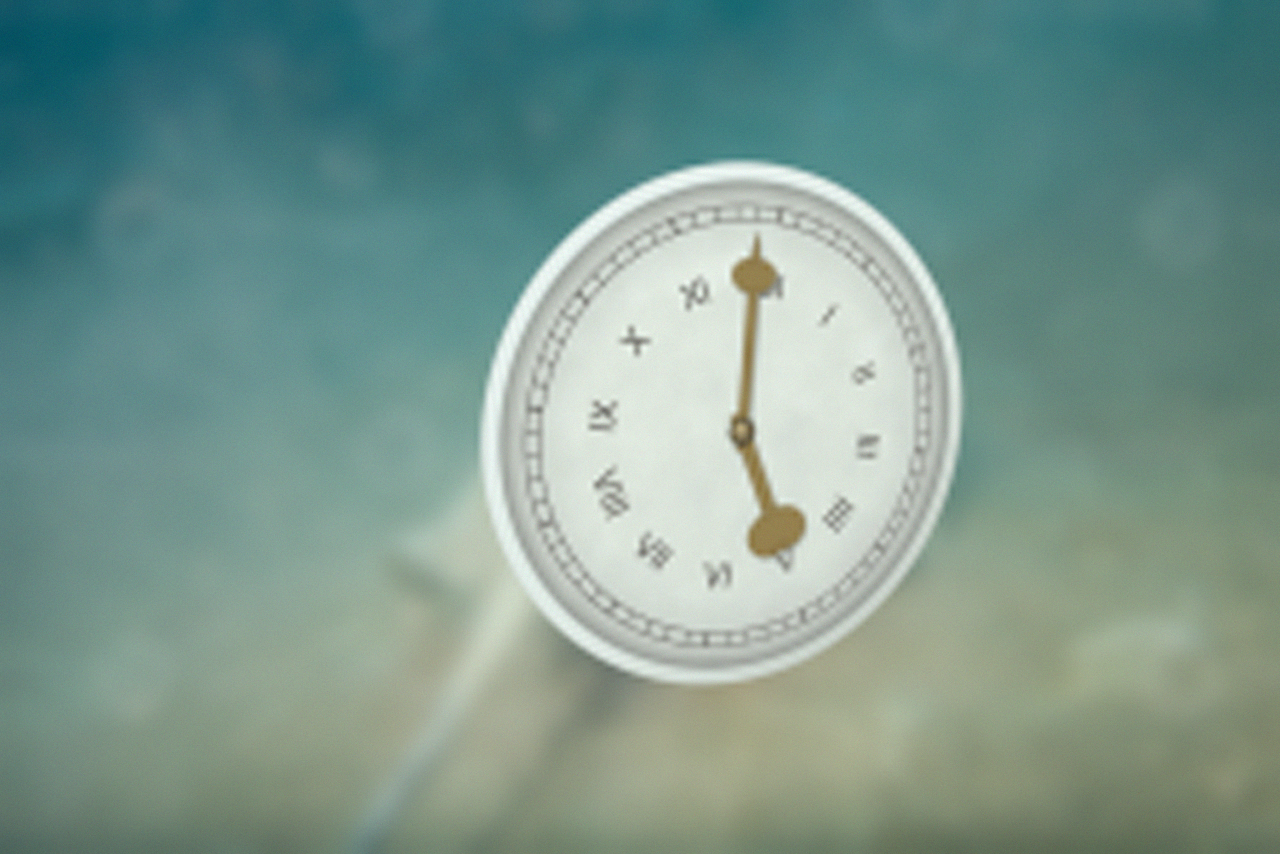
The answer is {"hour": 4, "minute": 59}
